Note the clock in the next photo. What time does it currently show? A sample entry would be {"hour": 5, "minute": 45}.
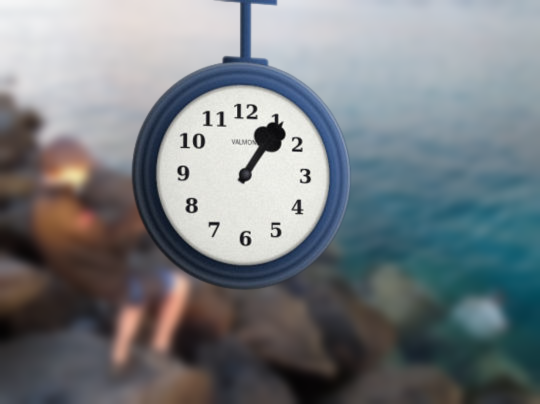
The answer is {"hour": 1, "minute": 6}
